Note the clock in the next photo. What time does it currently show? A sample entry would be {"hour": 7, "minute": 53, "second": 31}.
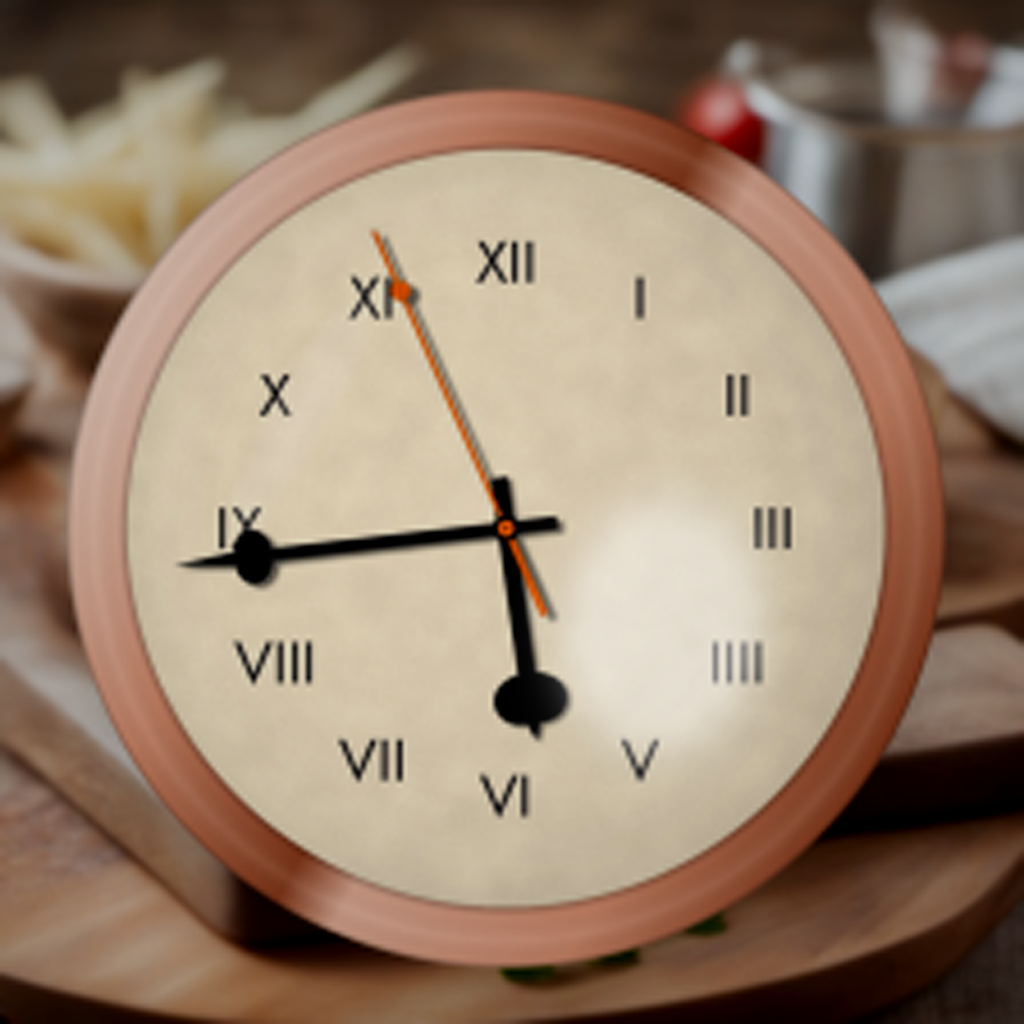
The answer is {"hour": 5, "minute": 43, "second": 56}
